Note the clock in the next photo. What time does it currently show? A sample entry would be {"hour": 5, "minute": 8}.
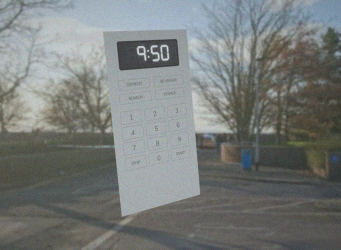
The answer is {"hour": 9, "minute": 50}
